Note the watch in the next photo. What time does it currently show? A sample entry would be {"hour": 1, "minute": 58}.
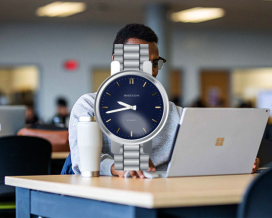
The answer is {"hour": 9, "minute": 43}
